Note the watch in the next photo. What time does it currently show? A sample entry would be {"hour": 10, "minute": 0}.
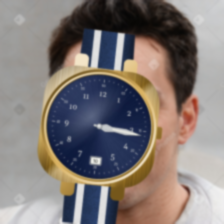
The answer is {"hour": 3, "minute": 16}
